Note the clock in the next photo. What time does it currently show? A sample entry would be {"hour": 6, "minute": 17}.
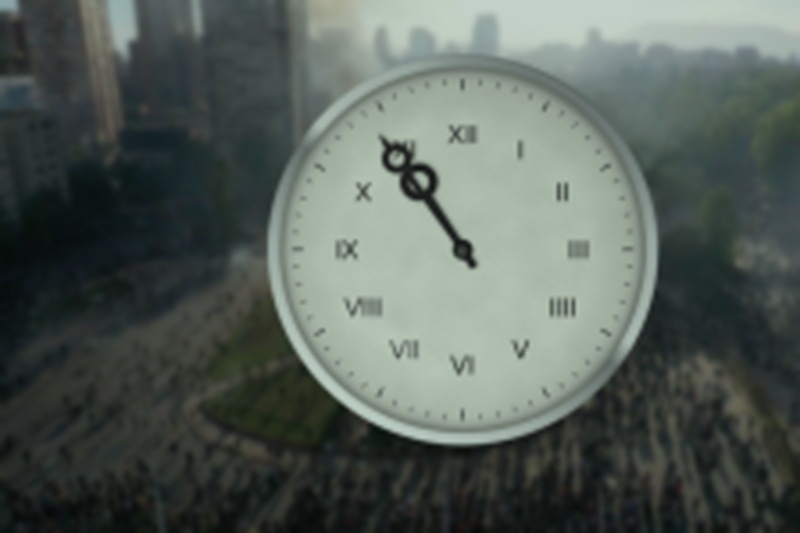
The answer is {"hour": 10, "minute": 54}
